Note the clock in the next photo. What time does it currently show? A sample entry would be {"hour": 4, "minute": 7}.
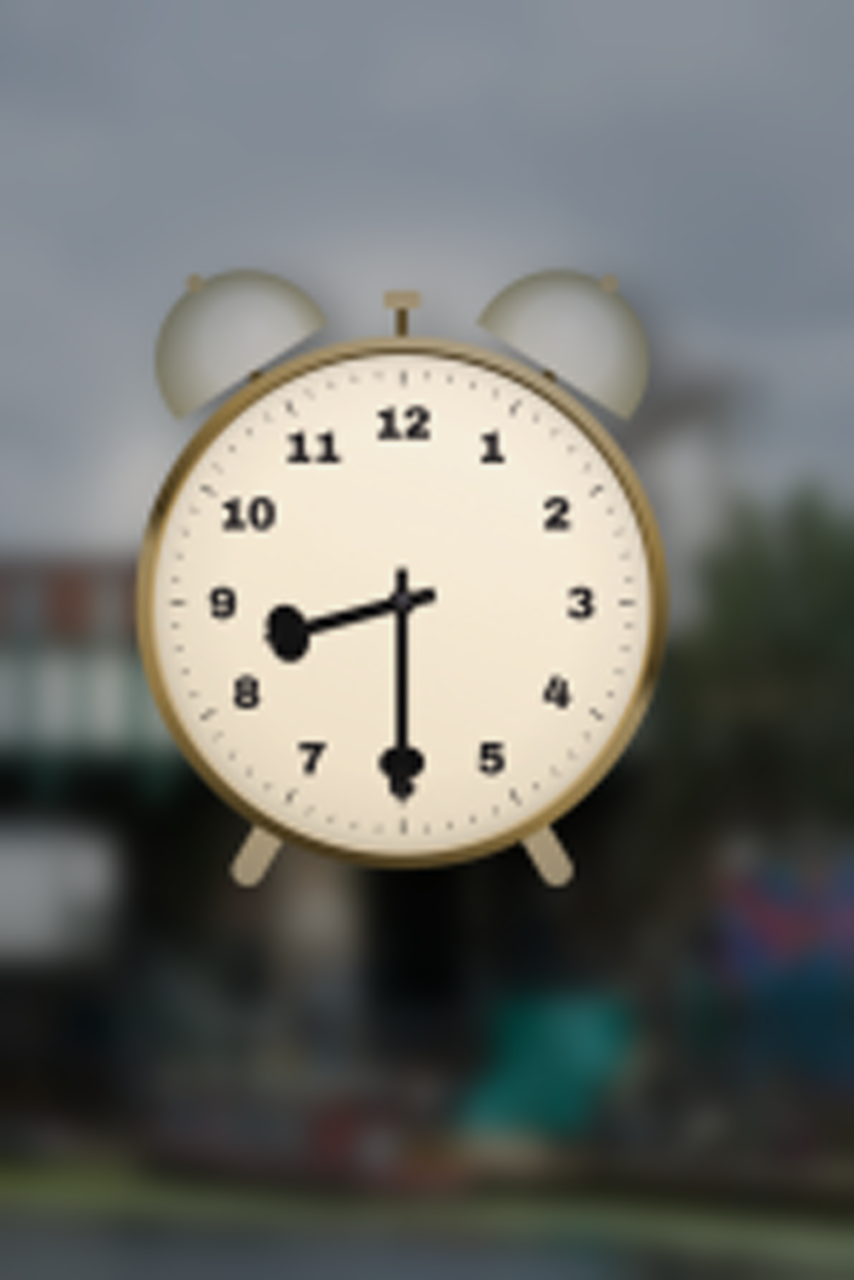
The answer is {"hour": 8, "minute": 30}
